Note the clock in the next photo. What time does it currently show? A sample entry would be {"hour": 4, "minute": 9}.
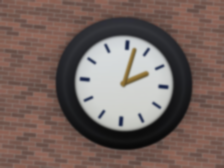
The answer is {"hour": 2, "minute": 2}
